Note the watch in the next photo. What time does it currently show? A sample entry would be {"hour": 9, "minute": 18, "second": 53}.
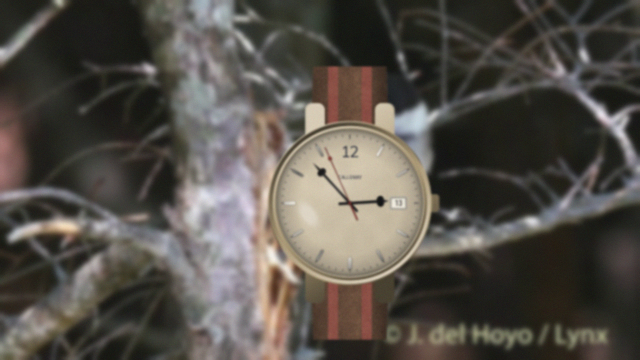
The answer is {"hour": 2, "minute": 52, "second": 56}
